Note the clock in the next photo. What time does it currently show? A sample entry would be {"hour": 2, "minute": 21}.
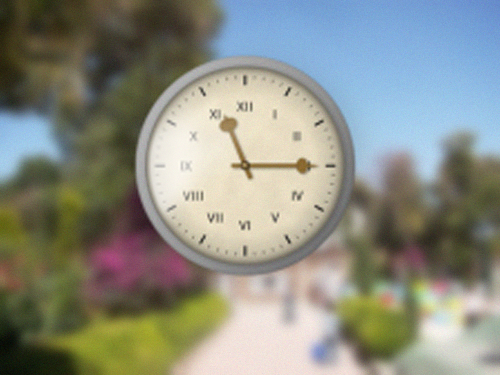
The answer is {"hour": 11, "minute": 15}
